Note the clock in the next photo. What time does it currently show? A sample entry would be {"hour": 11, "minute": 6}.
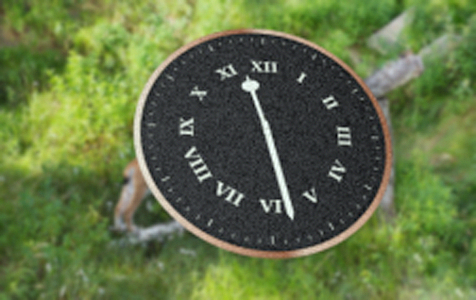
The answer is {"hour": 11, "minute": 28}
